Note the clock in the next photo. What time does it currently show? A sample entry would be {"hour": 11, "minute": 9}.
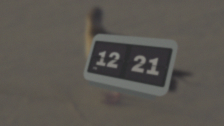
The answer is {"hour": 12, "minute": 21}
